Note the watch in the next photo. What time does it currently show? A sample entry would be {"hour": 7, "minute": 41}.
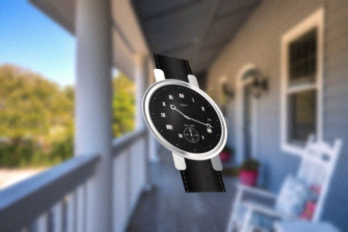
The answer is {"hour": 10, "minute": 18}
